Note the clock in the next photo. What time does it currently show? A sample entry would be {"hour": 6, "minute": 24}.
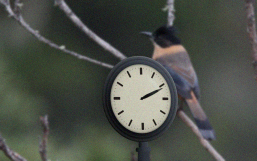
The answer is {"hour": 2, "minute": 11}
